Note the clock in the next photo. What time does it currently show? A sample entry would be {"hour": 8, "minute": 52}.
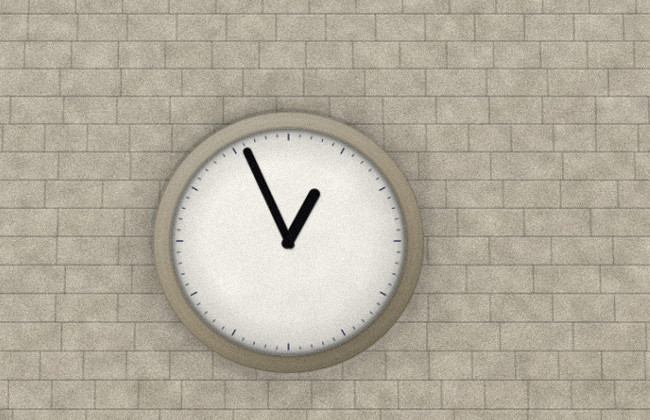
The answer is {"hour": 12, "minute": 56}
